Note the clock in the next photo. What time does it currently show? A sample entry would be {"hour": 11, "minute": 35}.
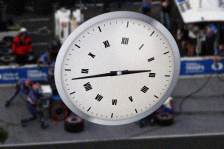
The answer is {"hour": 2, "minute": 43}
